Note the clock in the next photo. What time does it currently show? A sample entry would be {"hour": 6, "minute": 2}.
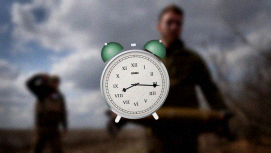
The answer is {"hour": 8, "minute": 16}
